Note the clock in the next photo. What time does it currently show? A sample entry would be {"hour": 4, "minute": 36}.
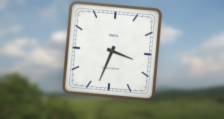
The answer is {"hour": 3, "minute": 33}
